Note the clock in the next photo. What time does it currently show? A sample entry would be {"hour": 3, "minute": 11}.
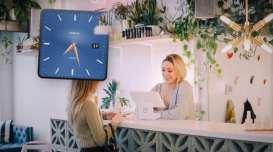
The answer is {"hour": 7, "minute": 27}
